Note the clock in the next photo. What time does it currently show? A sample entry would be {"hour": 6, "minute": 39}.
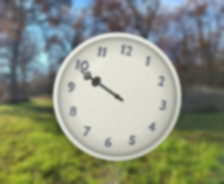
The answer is {"hour": 9, "minute": 49}
